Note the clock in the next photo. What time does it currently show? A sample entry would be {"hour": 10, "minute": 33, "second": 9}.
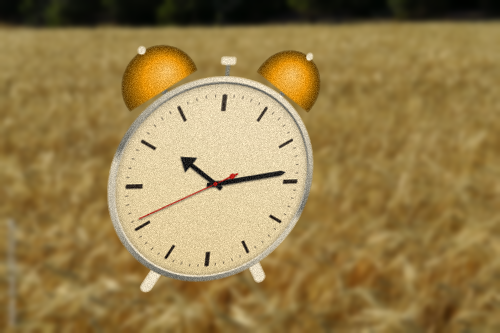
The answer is {"hour": 10, "minute": 13, "second": 41}
